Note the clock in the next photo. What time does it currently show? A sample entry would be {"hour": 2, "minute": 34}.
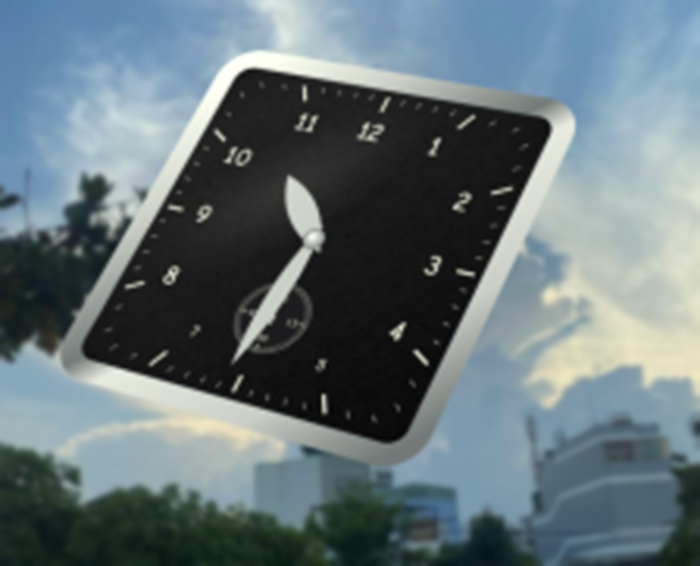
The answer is {"hour": 10, "minute": 31}
